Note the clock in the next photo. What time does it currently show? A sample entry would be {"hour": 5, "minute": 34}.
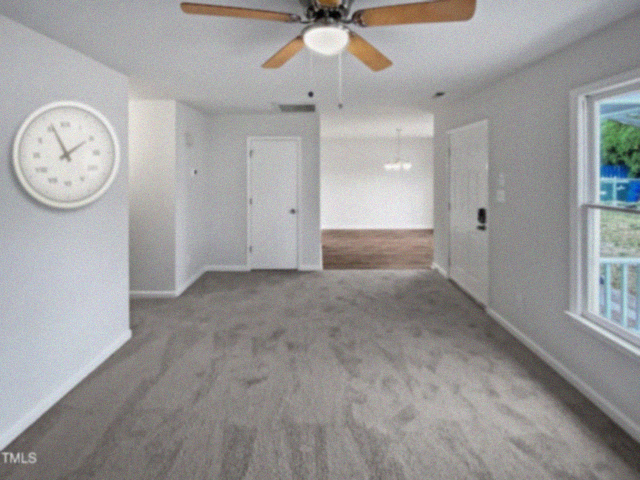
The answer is {"hour": 1, "minute": 56}
